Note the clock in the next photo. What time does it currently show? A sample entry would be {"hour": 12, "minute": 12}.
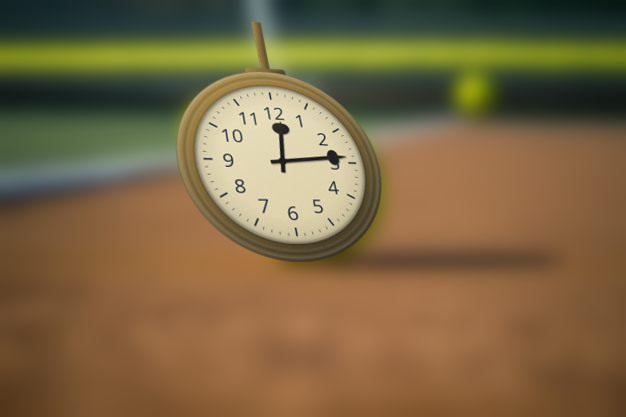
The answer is {"hour": 12, "minute": 14}
